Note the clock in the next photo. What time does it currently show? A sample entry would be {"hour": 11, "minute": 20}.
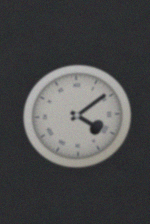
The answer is {"hour": 4, "minute": 9}
